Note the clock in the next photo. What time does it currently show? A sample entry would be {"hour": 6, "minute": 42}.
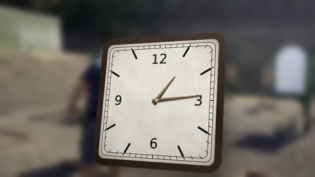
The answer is {"hour": 1, "minute": 14}
